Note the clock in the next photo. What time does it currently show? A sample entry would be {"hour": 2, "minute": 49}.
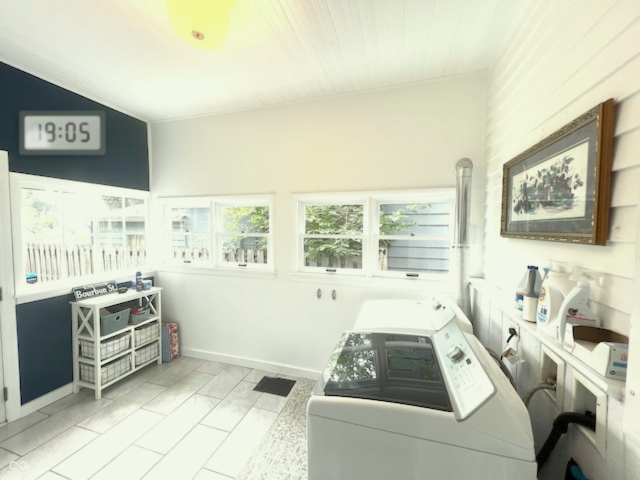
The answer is {"hour": 19, "minute": 5}
